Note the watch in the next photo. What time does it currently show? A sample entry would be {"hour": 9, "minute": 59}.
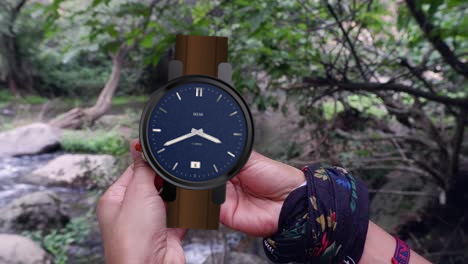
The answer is {"hour": 3, "minute": 41}
